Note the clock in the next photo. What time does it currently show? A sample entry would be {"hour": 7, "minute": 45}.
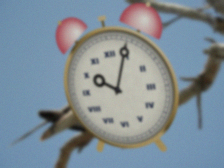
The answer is {"hour": 10, "minute": 4}
